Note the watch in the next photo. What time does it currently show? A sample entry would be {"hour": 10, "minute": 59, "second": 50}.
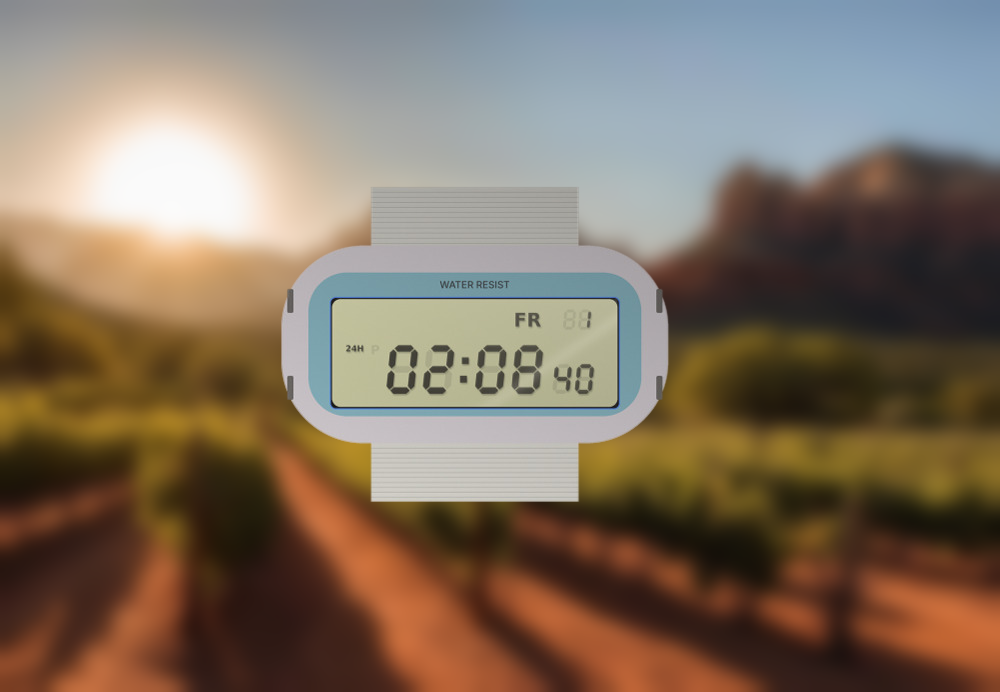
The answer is {"hour": 2, "minute": 8, "second": 40}
